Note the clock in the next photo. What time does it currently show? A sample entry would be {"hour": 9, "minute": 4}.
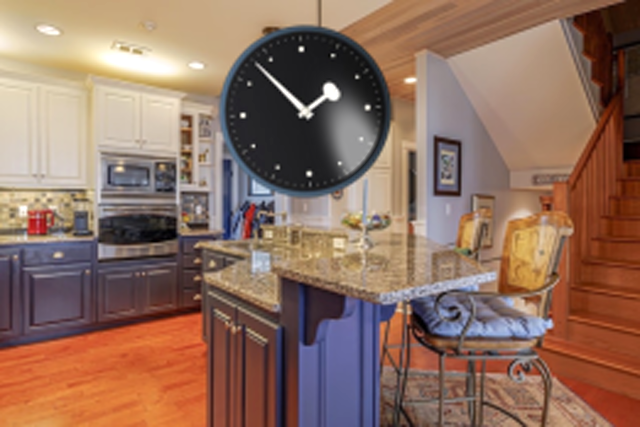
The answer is {"hour": 1, "minute": 53}
